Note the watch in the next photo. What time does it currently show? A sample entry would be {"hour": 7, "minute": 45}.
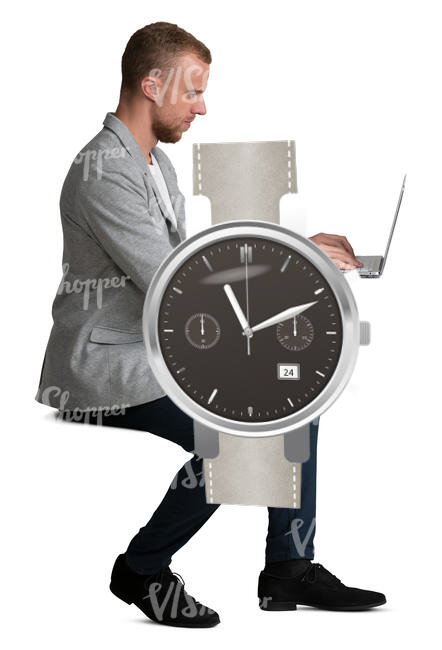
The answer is {"hour": 11, "minute": 11}
